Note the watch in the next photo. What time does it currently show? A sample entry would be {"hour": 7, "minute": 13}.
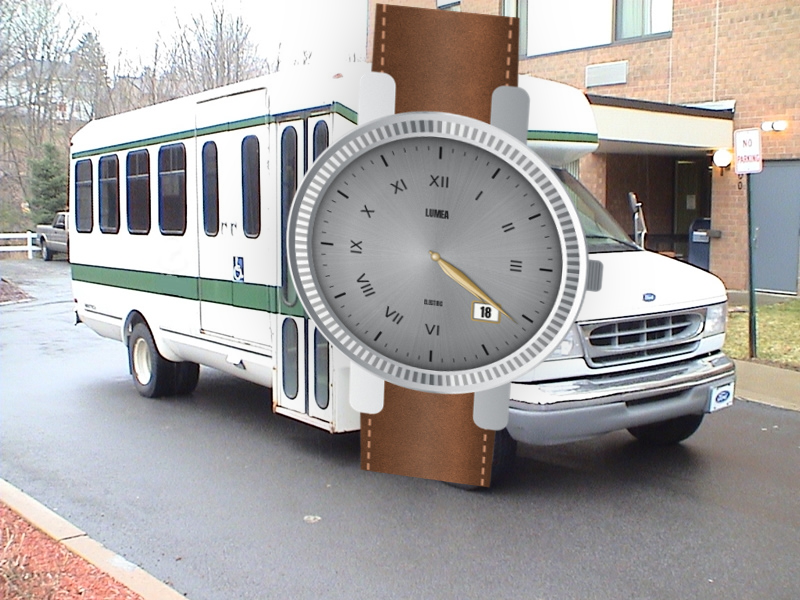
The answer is {"hour": 4, "minute": 21}
